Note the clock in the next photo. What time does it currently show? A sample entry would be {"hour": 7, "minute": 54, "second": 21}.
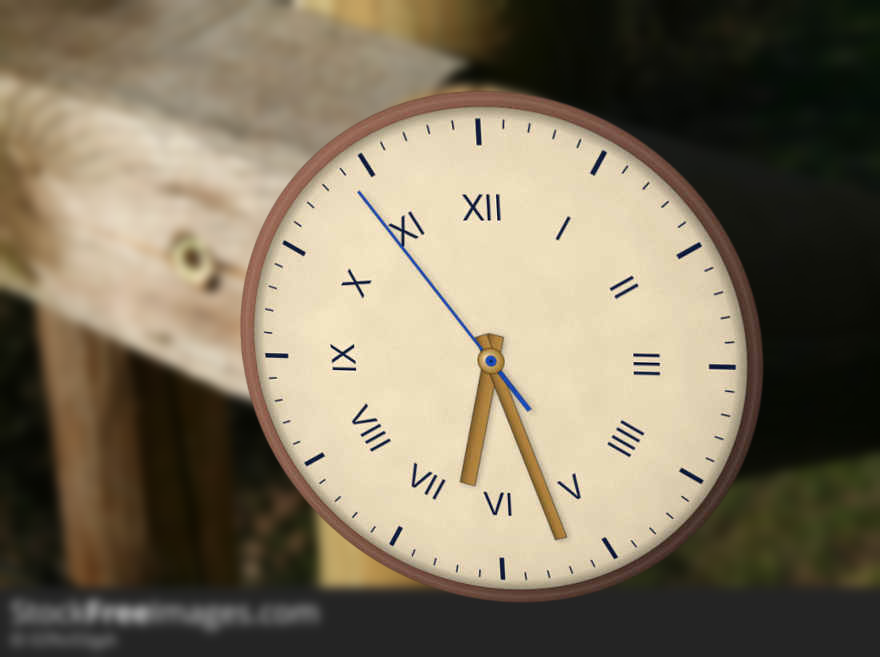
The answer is {"hour": 6, "minute": 26, "second": 54}
